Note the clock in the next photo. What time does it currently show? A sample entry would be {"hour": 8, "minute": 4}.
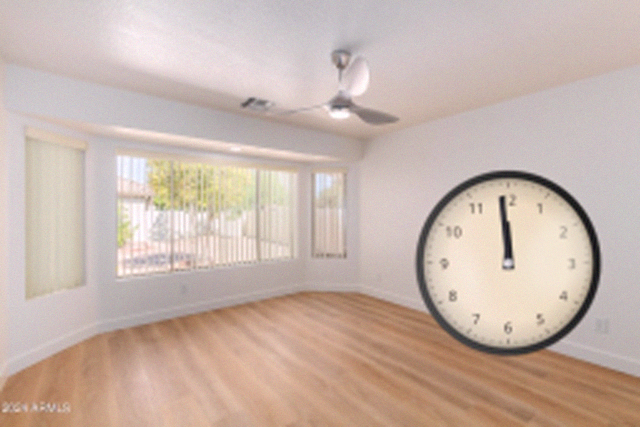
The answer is {"hour": 11, "minute": 59}
